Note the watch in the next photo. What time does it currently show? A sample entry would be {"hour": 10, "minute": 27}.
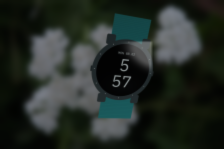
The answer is {"hour": 5, "minute": 57}
